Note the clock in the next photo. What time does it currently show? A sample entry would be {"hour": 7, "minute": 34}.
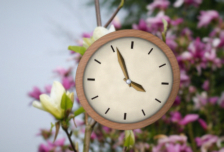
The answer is {"hour": 3, "minute": 56}
